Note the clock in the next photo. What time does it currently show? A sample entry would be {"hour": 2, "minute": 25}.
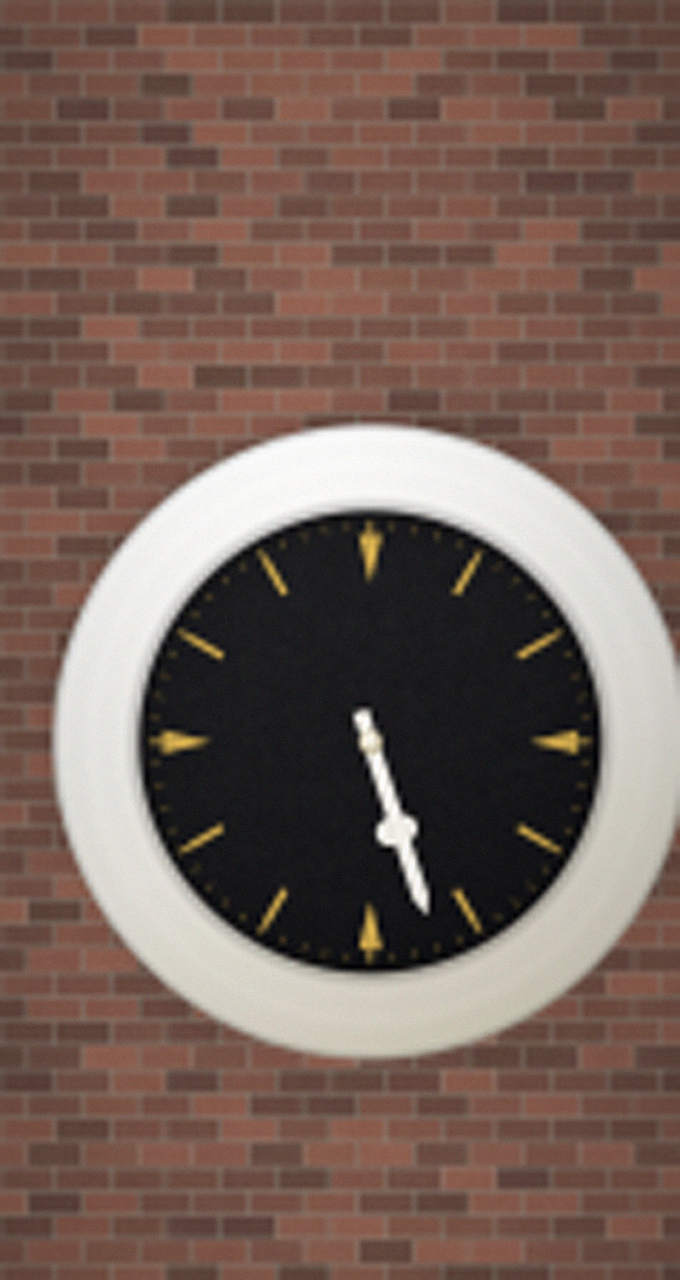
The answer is {"hour": 5, "minute": 27}
